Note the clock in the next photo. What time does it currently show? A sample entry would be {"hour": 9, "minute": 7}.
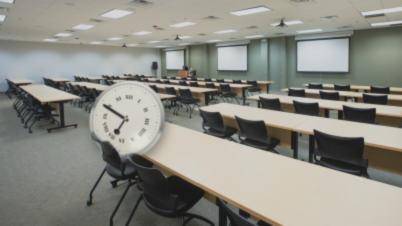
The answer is {"hour": 6, "minute": 49}
